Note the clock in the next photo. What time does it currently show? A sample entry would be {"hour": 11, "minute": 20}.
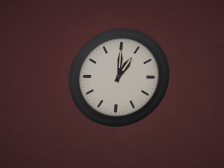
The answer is {"hour": 1, "minute": 0}
